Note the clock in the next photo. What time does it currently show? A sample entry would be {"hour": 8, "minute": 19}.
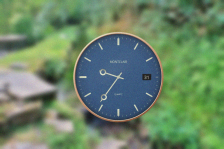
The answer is {"hour": 9, "minute": 36}
